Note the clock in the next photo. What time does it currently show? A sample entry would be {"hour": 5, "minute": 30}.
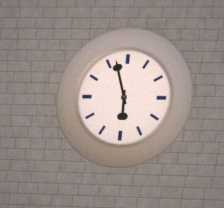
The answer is {"hour": 5, "minute": 57}
